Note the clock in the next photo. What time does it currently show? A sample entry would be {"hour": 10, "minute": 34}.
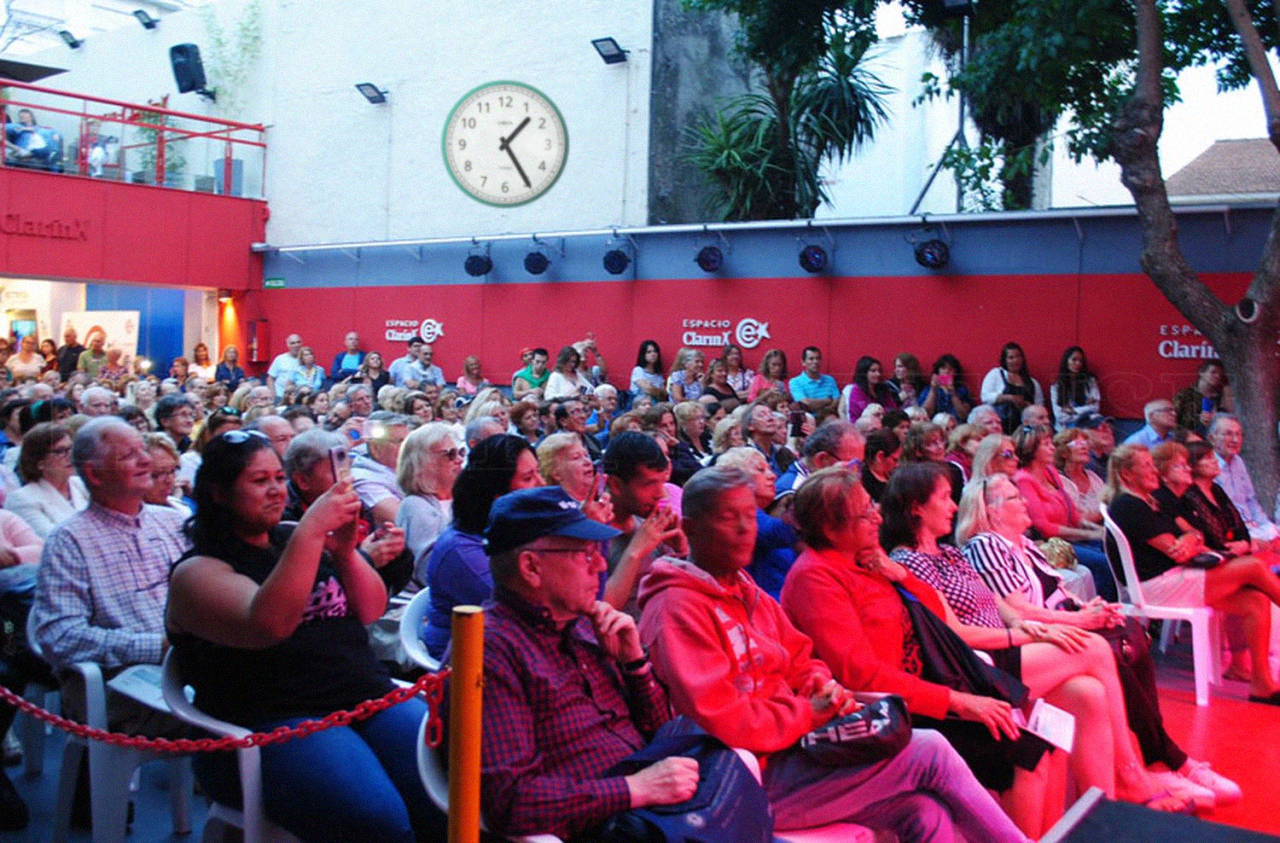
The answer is {"hour": 1, "minute": 25}
